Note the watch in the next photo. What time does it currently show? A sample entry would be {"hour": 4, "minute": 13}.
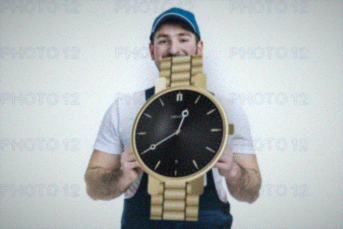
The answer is {"hour": 12, "minute": 40}
